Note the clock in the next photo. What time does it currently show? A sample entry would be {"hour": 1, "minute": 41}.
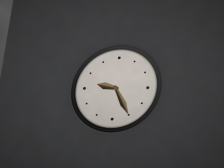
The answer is {"hour": 9, "minute": 25}
